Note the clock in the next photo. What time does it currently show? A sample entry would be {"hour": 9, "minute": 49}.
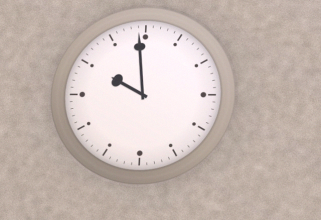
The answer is {"hour": 9, "minute": 59}
